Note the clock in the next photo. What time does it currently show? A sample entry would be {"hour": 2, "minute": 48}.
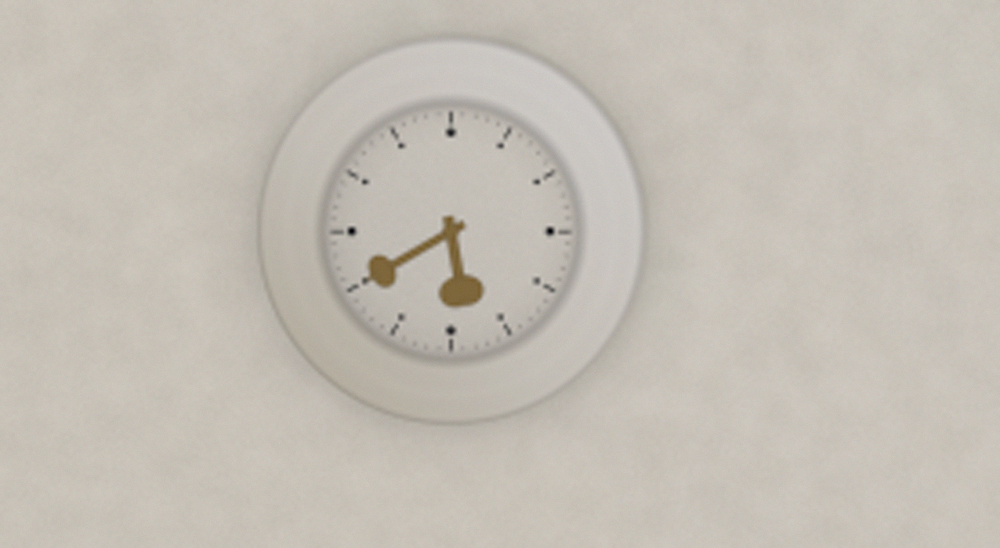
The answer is {"hour": 5, "minute": 40}
